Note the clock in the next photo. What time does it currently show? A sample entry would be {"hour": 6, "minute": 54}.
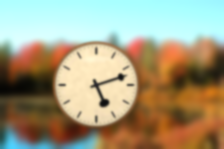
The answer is {"hour": 5, "minute": 12}
